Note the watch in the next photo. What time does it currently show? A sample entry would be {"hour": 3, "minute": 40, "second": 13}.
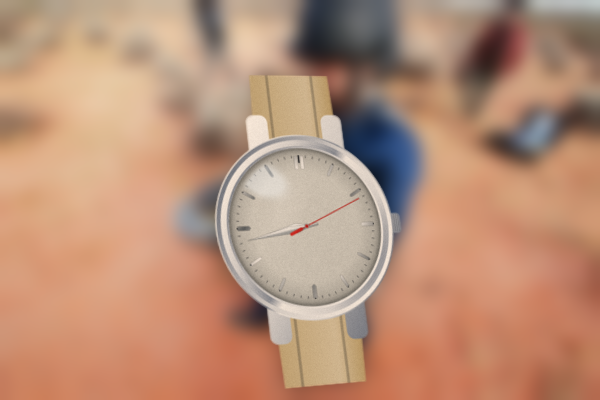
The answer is {"hour": 8, "minute": 43, "second": 11}
